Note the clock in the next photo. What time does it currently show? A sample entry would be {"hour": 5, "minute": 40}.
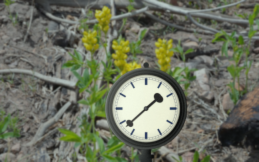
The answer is {"hour": 1, "minute": 38}
